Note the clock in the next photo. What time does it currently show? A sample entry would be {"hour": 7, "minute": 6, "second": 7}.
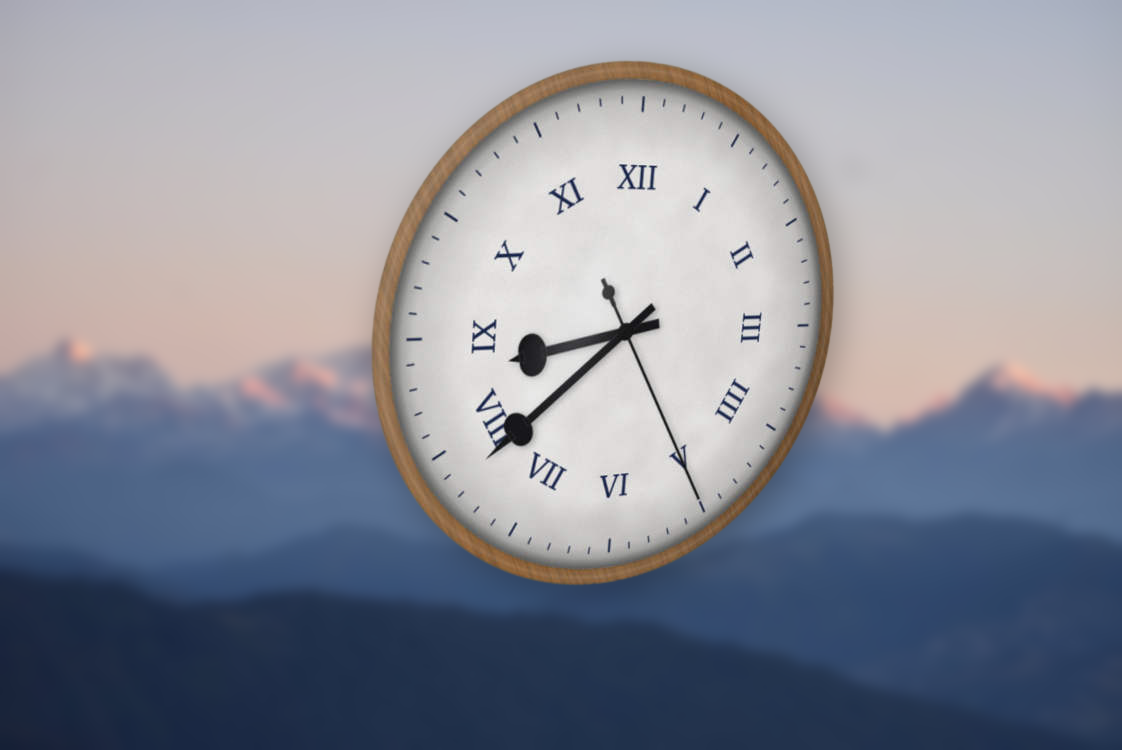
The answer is {"hour": 8, "minute": 38, "second": 25}
